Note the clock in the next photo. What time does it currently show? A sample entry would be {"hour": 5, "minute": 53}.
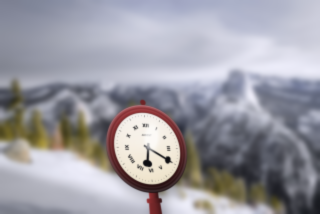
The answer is {"hour": 6, "minute": 20}
